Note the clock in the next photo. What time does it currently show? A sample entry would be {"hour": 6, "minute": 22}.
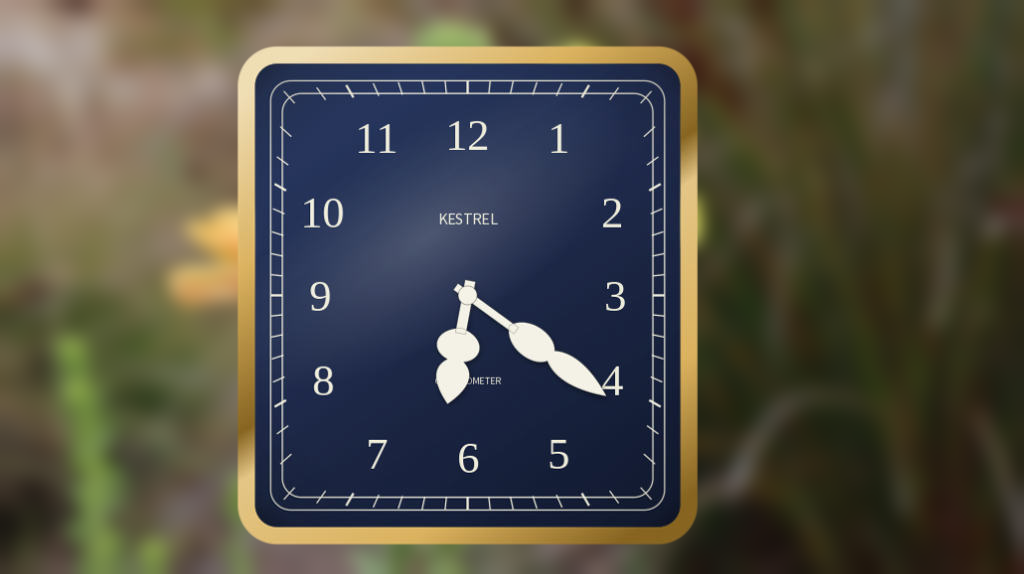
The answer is {"hour": 6, "minute": 21}
